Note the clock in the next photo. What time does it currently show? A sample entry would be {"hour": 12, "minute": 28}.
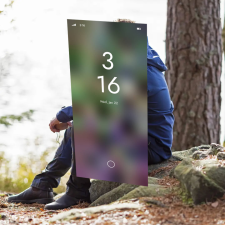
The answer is {"hour": 3, "minute": 16}
